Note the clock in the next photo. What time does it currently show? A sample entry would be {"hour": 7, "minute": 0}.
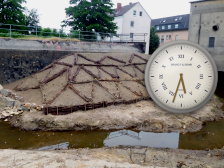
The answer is {"hour": 5, "minute": 33}
